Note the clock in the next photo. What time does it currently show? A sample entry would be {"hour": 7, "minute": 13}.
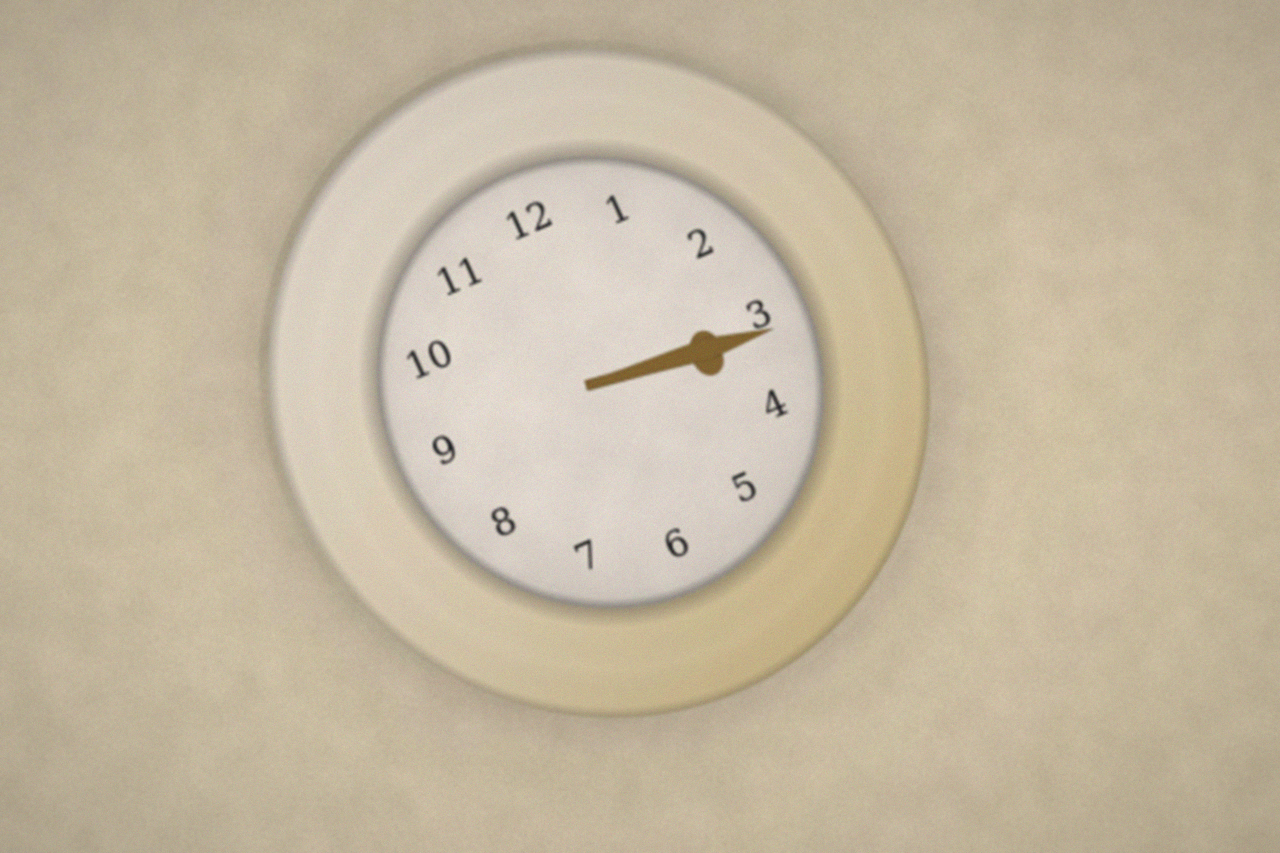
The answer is {"hour": 3, "minute": 16}
